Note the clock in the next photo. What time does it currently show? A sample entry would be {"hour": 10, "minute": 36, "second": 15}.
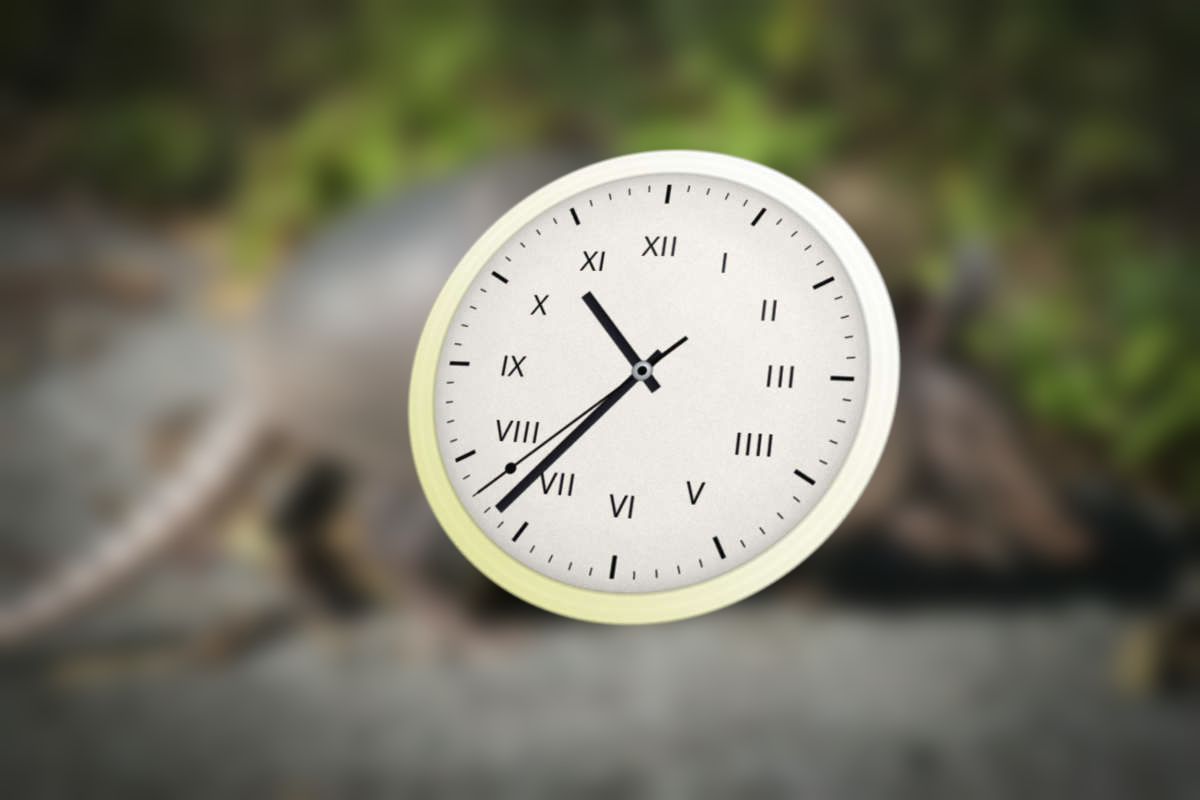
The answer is {"hour": 10, "minute": 36, "second": 38}
